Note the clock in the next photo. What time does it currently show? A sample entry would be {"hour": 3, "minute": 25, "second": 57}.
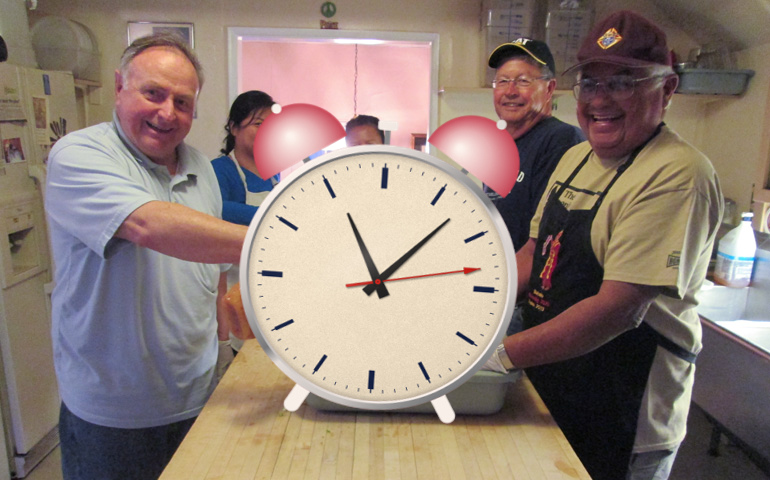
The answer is {"hour": 11, "minute": 7, "second": 13}
